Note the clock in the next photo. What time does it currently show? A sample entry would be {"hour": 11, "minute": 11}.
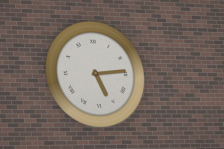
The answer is {"hour": 5, "minute": 14}
